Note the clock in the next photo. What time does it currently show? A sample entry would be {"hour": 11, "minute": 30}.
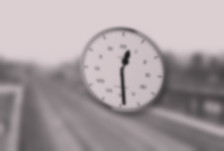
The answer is {"hour": 12, "minute": 29}
